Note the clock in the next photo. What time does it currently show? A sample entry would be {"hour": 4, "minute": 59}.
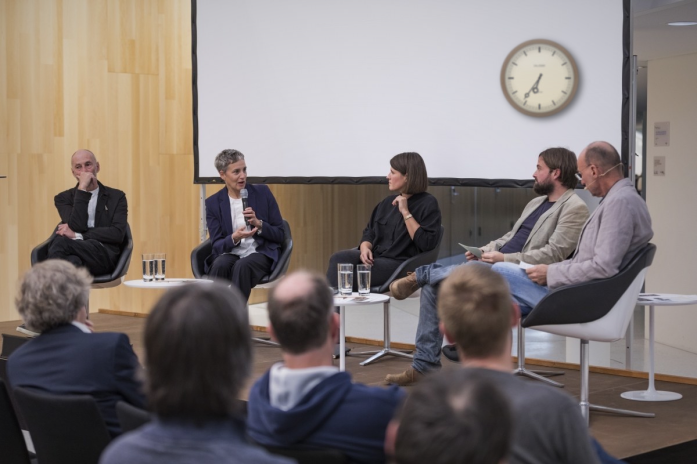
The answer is {"hour": 6, "minute": 36}
